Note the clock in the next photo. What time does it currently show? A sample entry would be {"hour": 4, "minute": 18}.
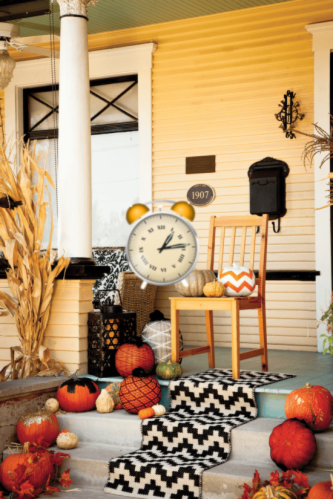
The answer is {"hour": 1, "minute": 14}
